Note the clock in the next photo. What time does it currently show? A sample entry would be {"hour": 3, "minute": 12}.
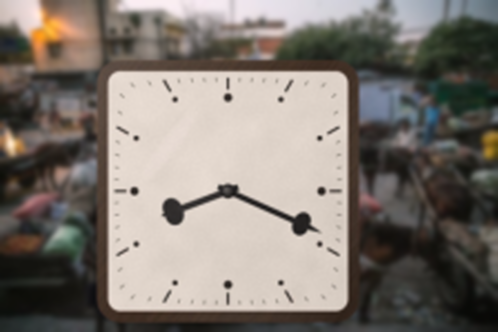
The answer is {"hour": 8, "minute": 19}
